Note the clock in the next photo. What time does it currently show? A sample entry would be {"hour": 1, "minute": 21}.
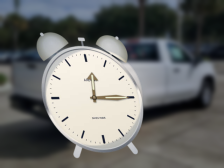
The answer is {"hour": 12, "minute": 15}
